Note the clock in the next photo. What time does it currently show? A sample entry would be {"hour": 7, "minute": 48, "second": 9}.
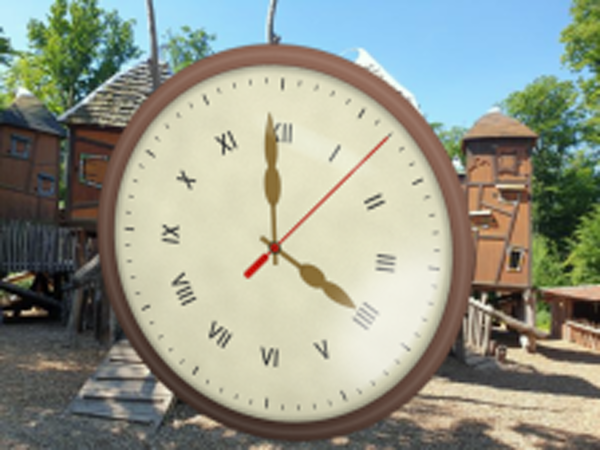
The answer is {"hour": 3, "minute": 59, "second": 7}
